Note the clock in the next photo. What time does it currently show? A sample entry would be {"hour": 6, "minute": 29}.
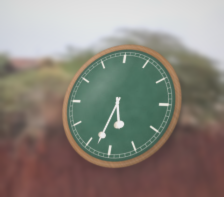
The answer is {"hour": 5, "minute": 33}
